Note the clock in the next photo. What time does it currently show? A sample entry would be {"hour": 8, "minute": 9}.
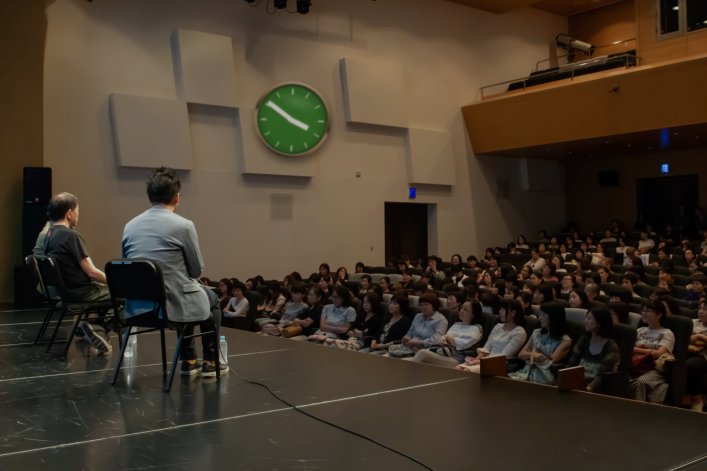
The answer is {"hour": 3, "minute": 51}
